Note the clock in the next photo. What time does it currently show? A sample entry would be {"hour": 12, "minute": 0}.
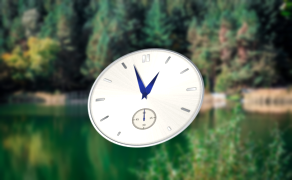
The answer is {"hour": 12, "minute": 57}
